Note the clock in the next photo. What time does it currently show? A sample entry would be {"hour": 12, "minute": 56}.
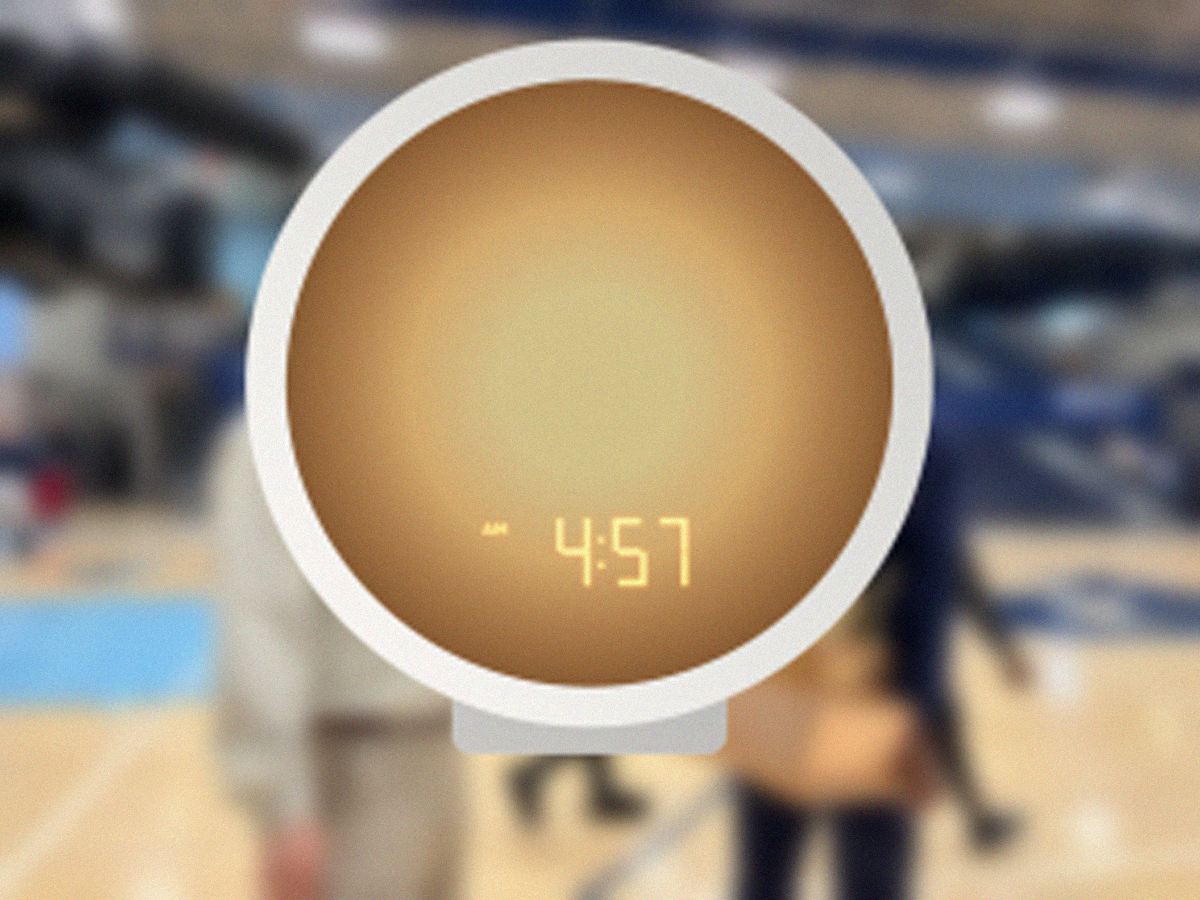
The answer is {"hour": 4, "minute": 57}
